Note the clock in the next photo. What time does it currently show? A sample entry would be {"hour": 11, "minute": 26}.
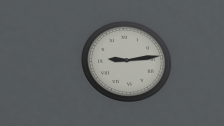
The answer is {"hour": 9, "minute": 14}
